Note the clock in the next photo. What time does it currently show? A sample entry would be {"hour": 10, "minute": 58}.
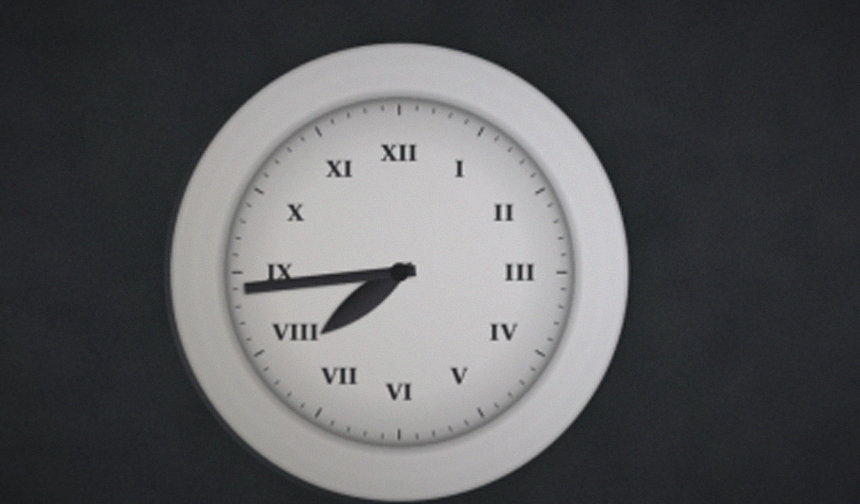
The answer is {"hour": 7, "minute": 44}
